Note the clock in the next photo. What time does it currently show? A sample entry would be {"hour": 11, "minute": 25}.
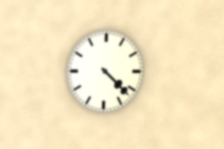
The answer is {"hour": 4, "minute": 22}
